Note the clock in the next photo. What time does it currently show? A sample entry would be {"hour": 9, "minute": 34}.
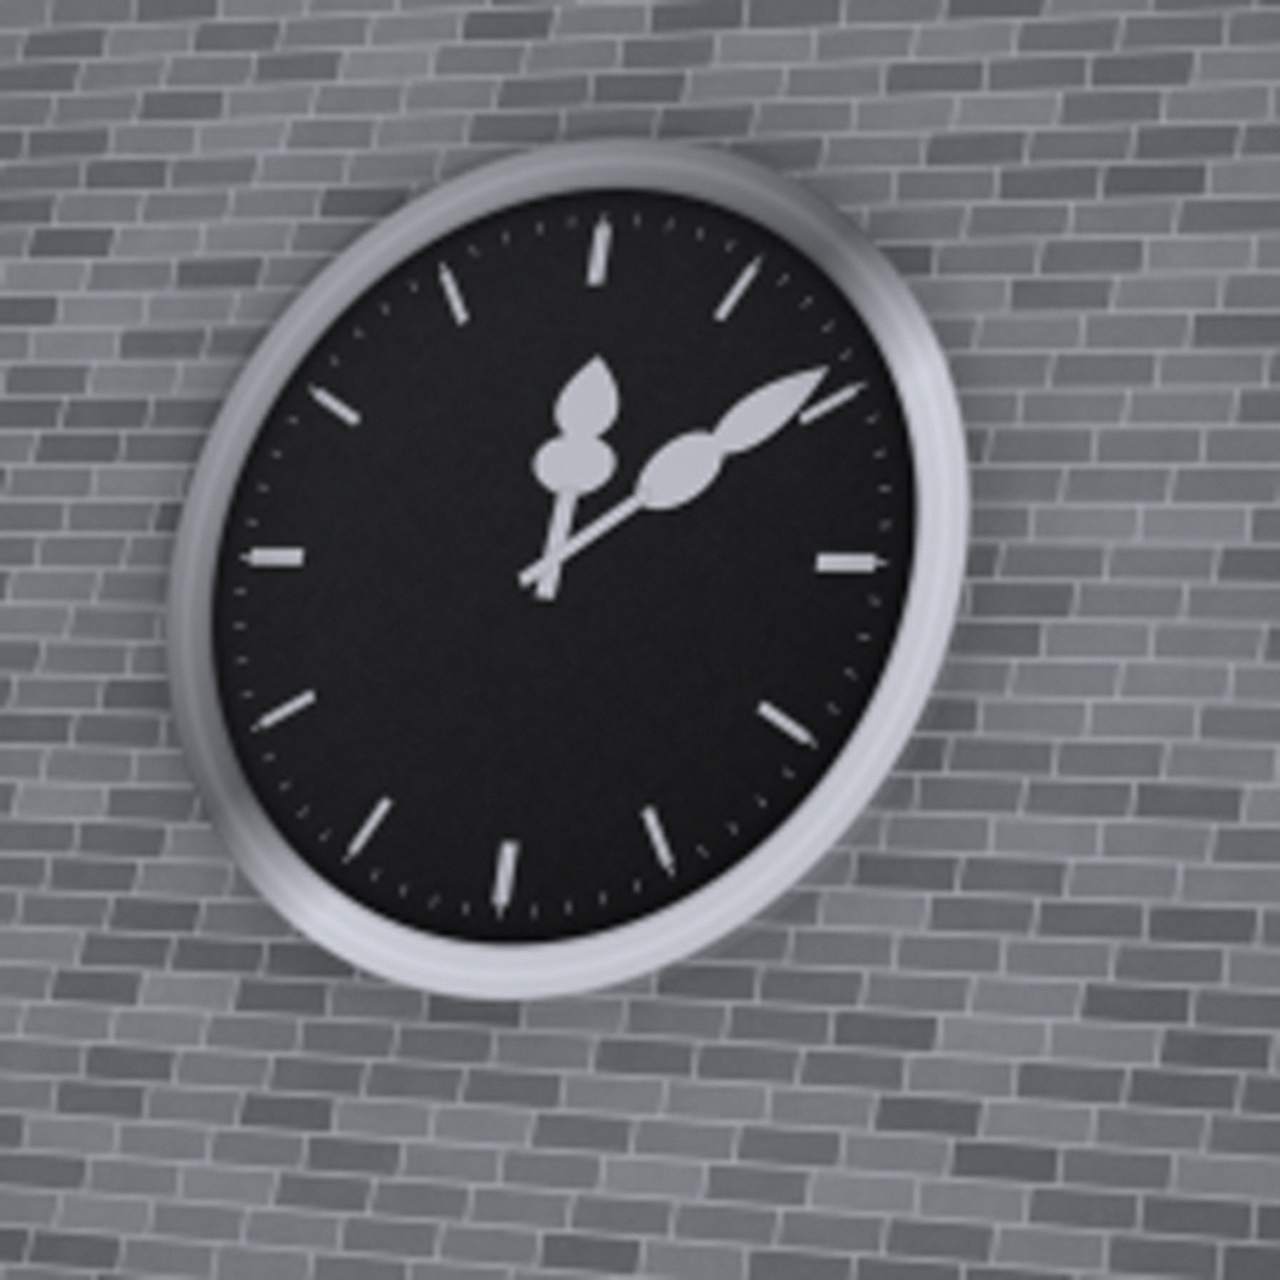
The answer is {"hour": 12, "minute": 9}
